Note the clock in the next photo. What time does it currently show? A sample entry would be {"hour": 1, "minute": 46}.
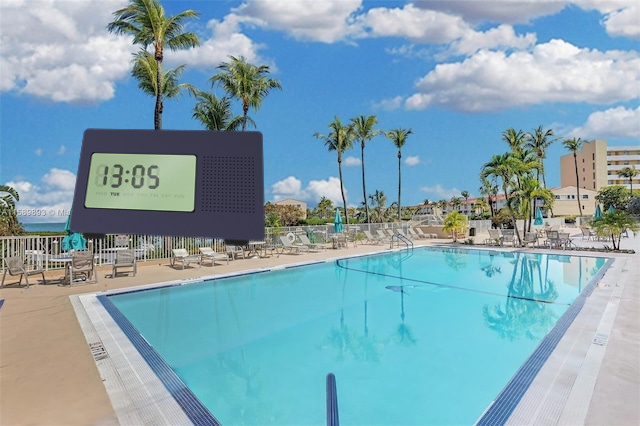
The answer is {"hour": 13, "minute": 5}
